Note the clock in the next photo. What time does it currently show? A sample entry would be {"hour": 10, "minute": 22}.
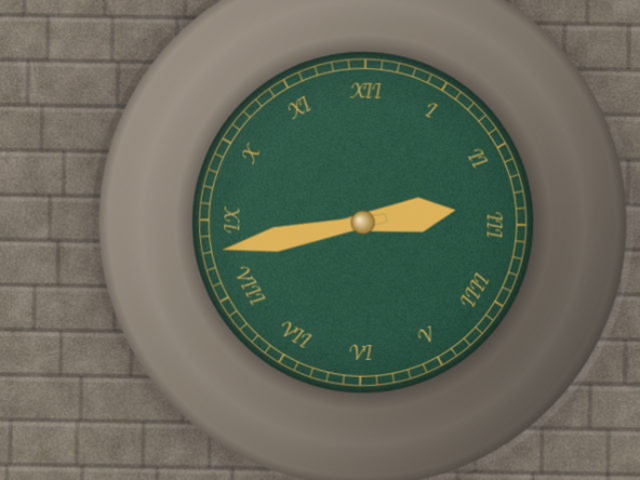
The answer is {"hour": 2, "minute": 43}
